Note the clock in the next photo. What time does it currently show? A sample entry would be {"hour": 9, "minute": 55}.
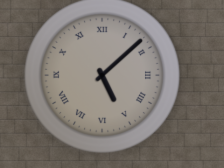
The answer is {"hour": 5, "minute": 8}
